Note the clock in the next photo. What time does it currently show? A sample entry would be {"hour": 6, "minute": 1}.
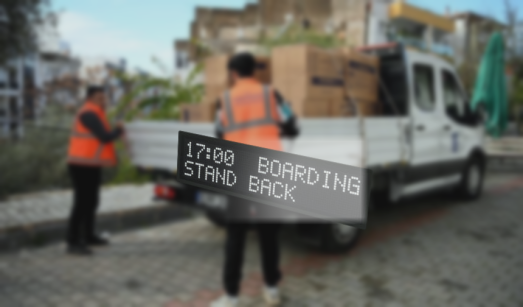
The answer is {"hour": 17, "minute": 0}
